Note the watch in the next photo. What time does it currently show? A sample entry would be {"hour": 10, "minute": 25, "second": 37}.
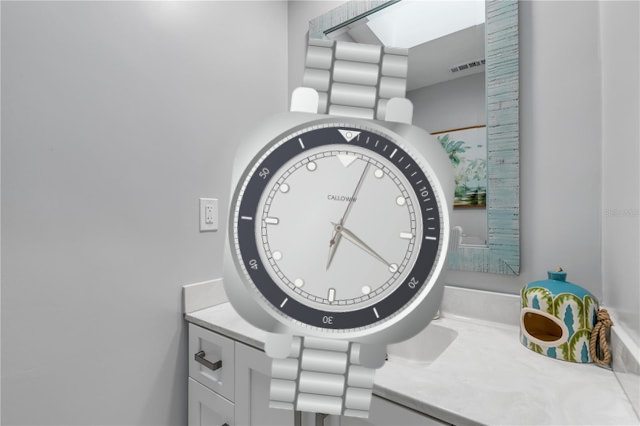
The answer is {"hour": 6, "minute": 20, "second": 3}
